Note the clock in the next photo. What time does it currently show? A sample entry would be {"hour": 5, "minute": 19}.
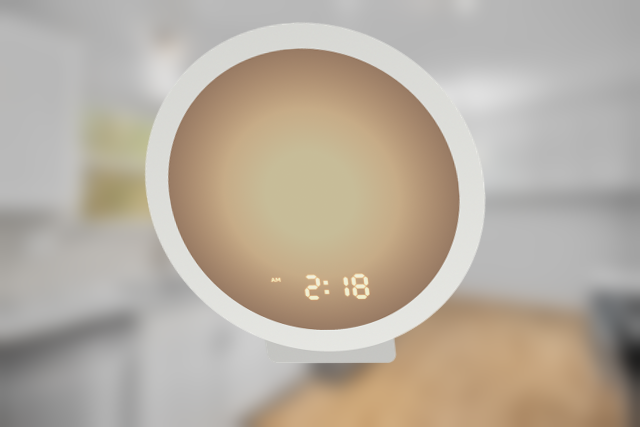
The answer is {"hour": 2, "minute": 18}
